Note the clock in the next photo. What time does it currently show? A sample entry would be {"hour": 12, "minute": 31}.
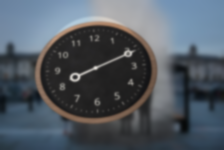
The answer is {"hour": 8, "minute": 11}
